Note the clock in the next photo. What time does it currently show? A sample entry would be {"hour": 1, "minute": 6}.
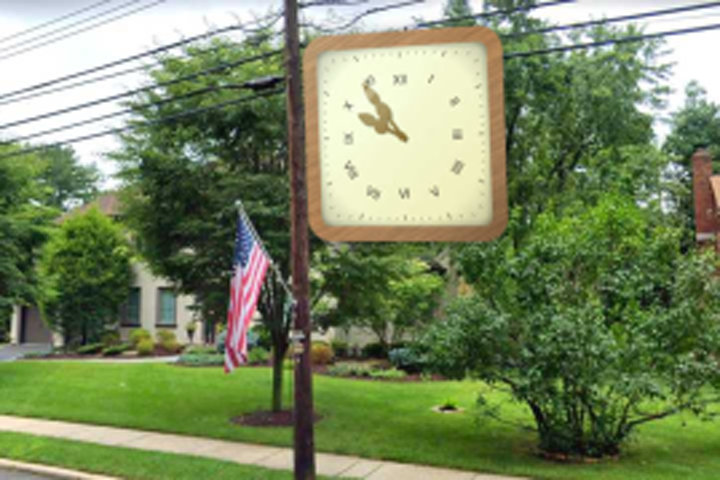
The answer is {"hour": 9, "minute": 54}
